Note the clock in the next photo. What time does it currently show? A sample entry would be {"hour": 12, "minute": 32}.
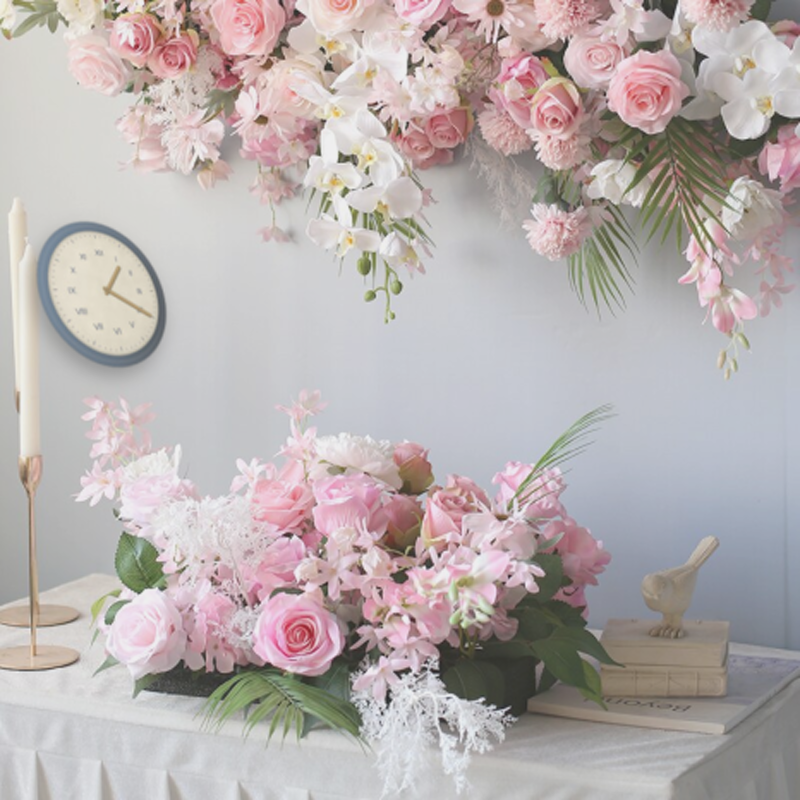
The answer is {"hour": 1, "minute": 20}
